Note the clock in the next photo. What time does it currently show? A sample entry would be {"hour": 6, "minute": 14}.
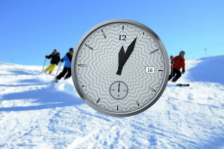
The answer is {"hour": 12, "minute": 4}
